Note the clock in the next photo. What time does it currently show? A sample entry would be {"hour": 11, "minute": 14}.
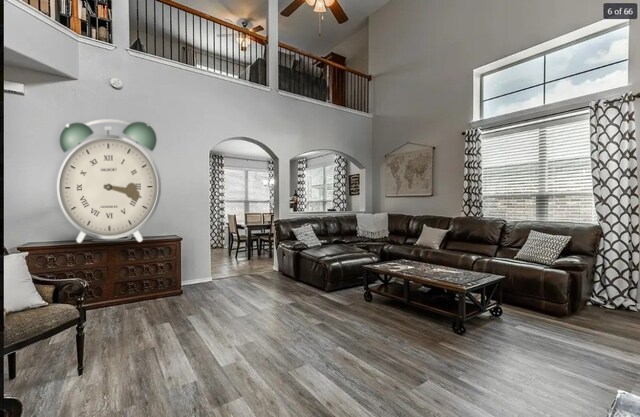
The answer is {"hour": 3, "minute": 18}
